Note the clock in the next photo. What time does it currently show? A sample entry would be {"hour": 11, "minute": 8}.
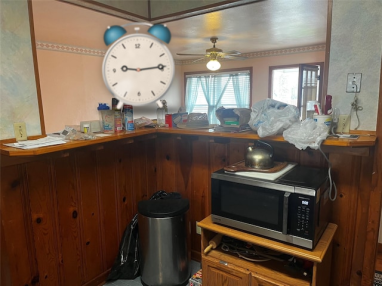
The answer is {"hour": 9, "minute": 14}
